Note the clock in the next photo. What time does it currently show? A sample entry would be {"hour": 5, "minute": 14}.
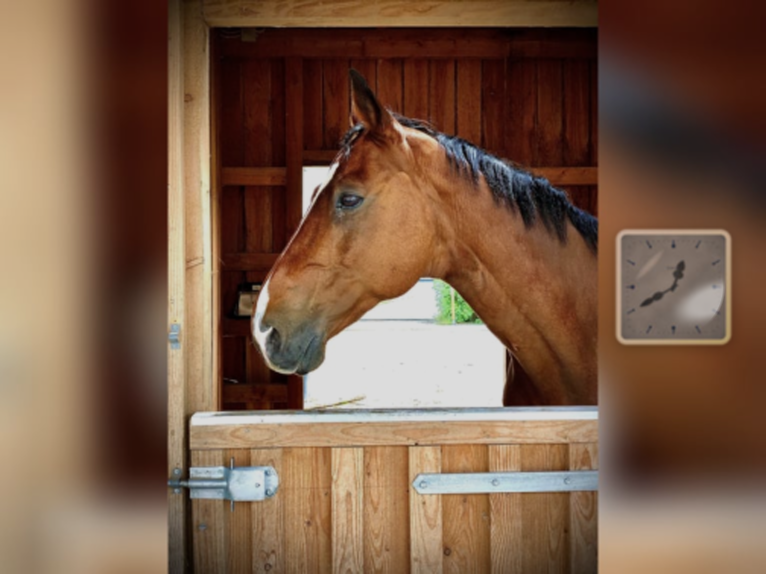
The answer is {"hour": 12, "minute": 40}
